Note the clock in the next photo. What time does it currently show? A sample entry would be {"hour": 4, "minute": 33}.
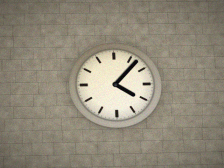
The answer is {"hour": 4, "minute": 7}
